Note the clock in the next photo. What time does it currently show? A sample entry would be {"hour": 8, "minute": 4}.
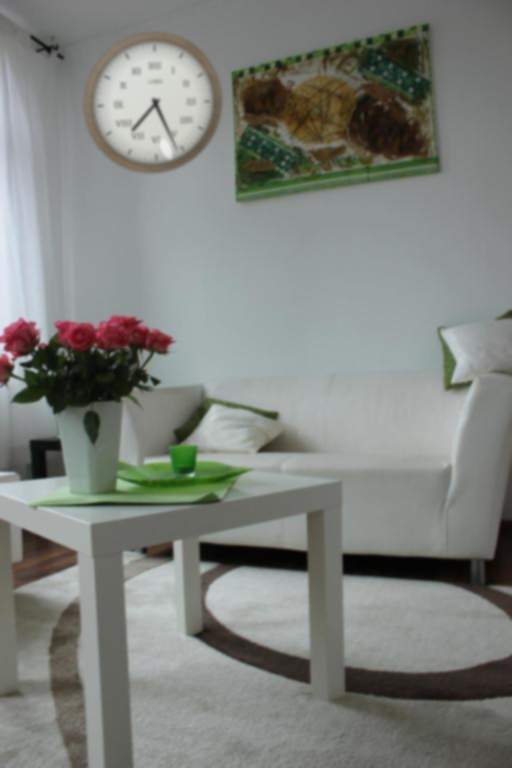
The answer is {"hour": 7, "minute": 26}
